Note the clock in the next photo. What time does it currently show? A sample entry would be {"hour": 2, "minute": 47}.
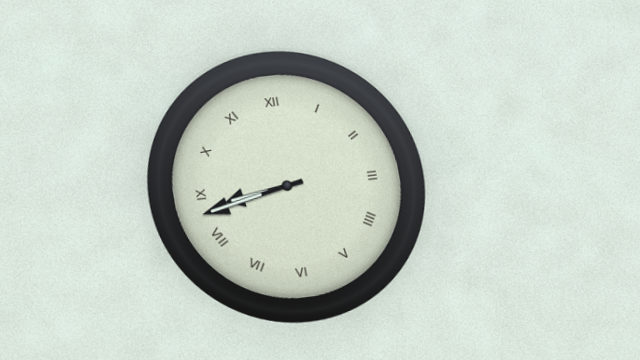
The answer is {"hour": 8, "minute": 43}
